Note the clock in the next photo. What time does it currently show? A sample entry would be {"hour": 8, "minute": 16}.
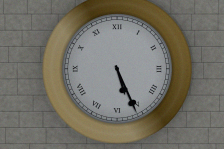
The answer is {"hour": 5, "minute": 26}
